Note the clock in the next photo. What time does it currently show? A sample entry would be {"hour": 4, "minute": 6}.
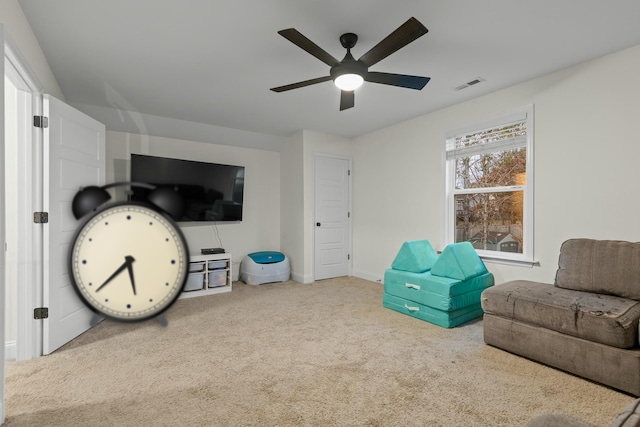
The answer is {"hour": 5, "minute": 38}
